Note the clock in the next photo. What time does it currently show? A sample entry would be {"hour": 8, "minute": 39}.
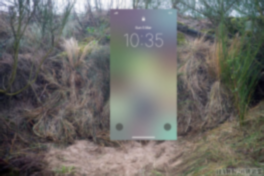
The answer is {"hour": 10, "minute": 35}
